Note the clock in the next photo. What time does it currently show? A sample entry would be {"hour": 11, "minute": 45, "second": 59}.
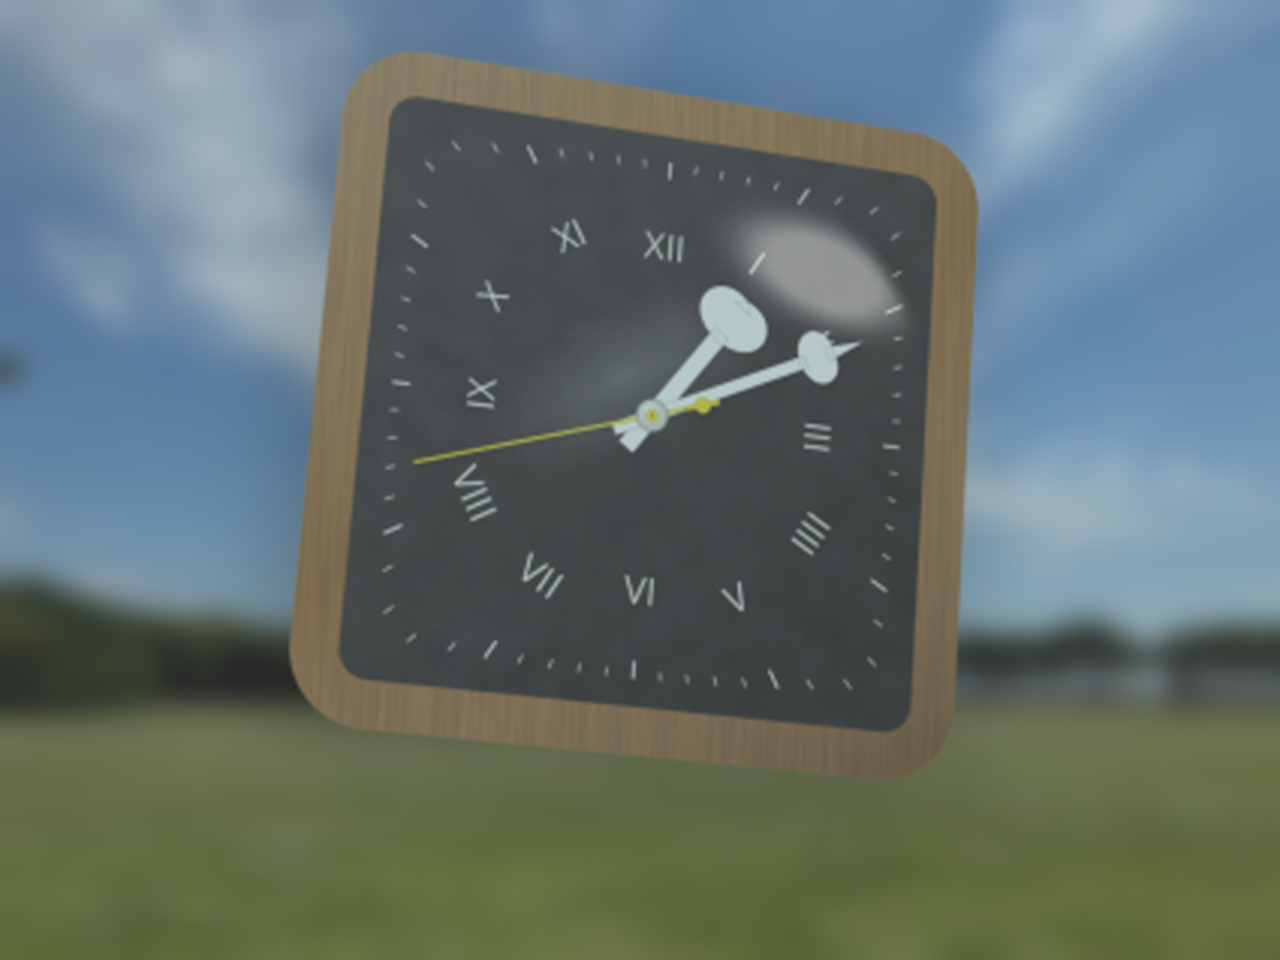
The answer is {"hour": 1, "minute": 10, "second": 42}
